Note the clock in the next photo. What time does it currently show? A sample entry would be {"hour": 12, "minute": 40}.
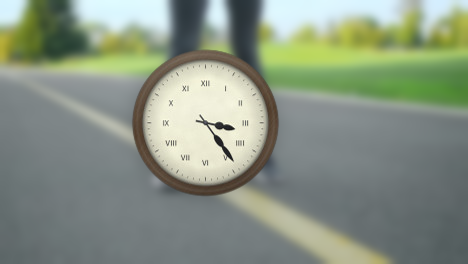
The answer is {"hour": 3, "minute": 24}
